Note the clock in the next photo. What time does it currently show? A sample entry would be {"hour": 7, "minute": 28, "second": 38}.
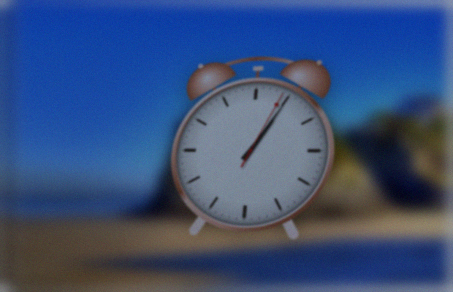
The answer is {"hour": 1, "minute": 5, "second": 4}
